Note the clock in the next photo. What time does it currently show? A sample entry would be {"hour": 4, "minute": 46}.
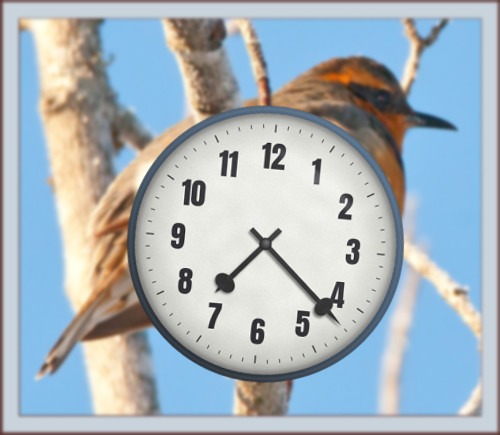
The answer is {"hour": 7, "minute": 22}
